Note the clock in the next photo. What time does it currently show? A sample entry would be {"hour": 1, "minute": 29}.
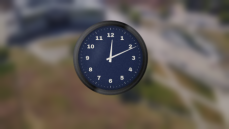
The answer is {"hour": 12, "minute": 11}
